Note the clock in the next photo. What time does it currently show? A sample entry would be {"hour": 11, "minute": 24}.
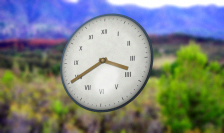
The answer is {"hour": 3, "minute": 40}
